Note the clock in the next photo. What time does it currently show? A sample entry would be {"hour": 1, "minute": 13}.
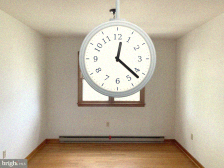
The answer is {"hour": 12, "minute": 22}
